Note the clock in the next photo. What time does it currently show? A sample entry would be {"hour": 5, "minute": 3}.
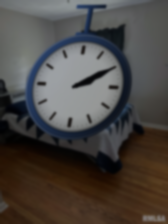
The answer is {"hour": 2, "minute": 10}
